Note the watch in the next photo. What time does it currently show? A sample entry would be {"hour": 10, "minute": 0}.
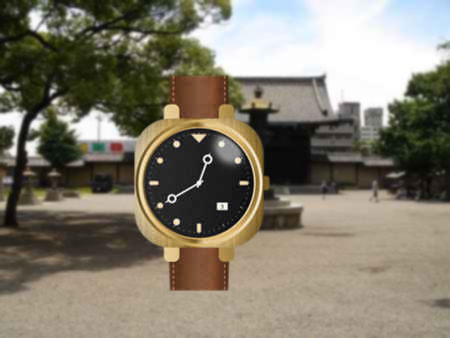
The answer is {"hour": 12, "minute": 40}
